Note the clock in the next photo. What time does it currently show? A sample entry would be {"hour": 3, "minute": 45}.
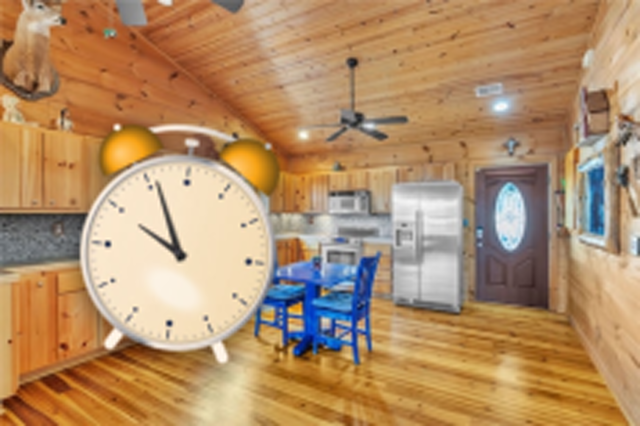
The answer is {"hour": 9, "minute": 56}
